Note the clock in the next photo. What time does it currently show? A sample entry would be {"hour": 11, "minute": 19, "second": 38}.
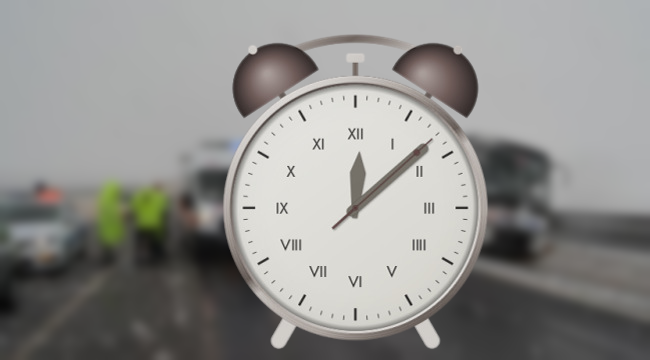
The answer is {"hour": 12, "minute": 8, "second": 8}
